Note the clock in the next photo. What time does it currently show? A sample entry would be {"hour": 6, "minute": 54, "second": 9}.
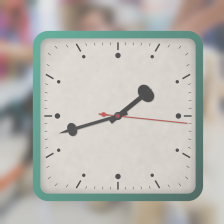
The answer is {"hour": 1, "minute": 42, "second": 16}
